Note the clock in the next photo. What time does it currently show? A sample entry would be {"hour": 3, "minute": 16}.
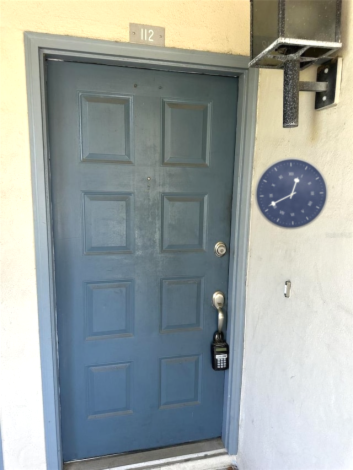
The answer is {"hour": 12, "minute": 41}
